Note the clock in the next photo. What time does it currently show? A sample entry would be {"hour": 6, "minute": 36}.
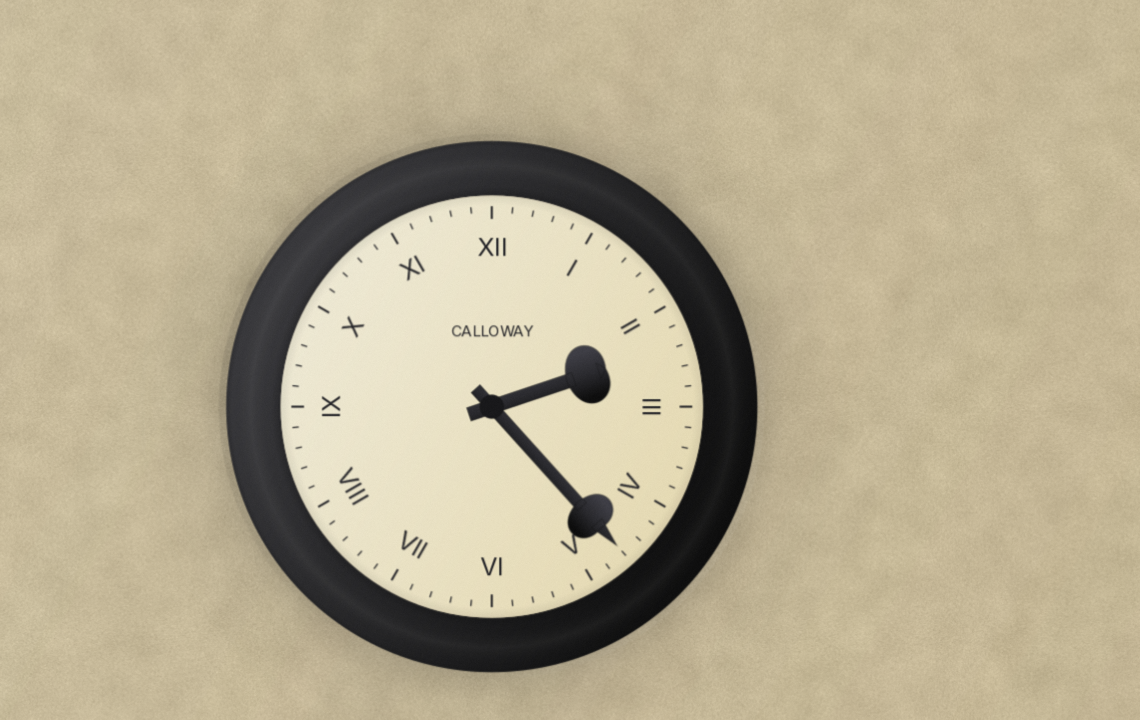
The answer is {"hour": 2, "minute": 23}
